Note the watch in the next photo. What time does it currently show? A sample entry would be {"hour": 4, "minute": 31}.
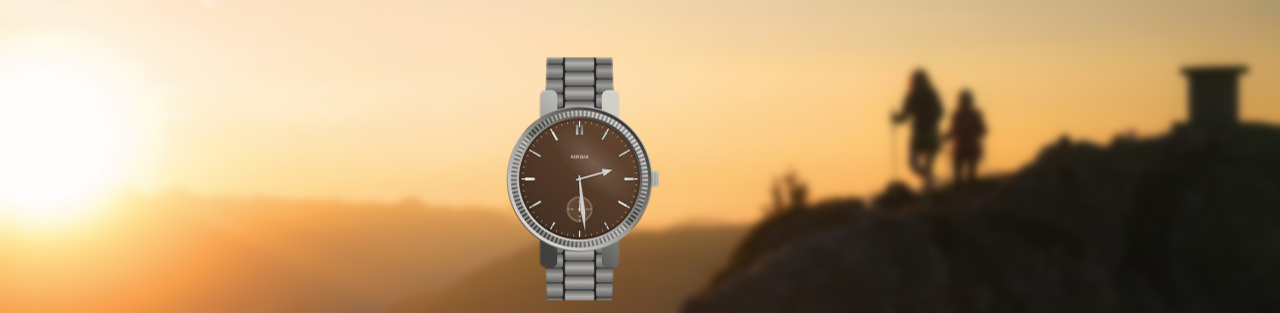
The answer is {"hour": 2, "minute": 29}
